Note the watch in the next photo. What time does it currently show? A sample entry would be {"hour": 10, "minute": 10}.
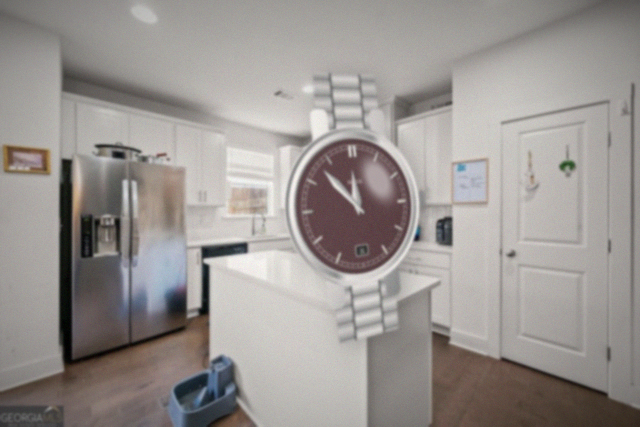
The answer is {"hour": 11, "minute": 53}
